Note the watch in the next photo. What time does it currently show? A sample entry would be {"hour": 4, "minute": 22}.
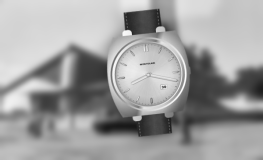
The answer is {"hour": 8, "minute": 18}
